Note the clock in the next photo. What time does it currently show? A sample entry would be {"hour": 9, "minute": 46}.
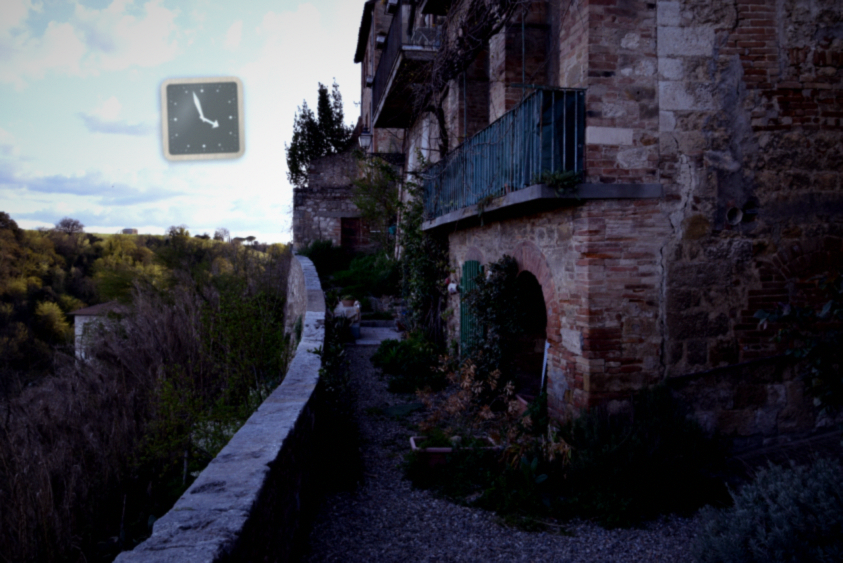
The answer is {"hour": 3, "minute": 57}
